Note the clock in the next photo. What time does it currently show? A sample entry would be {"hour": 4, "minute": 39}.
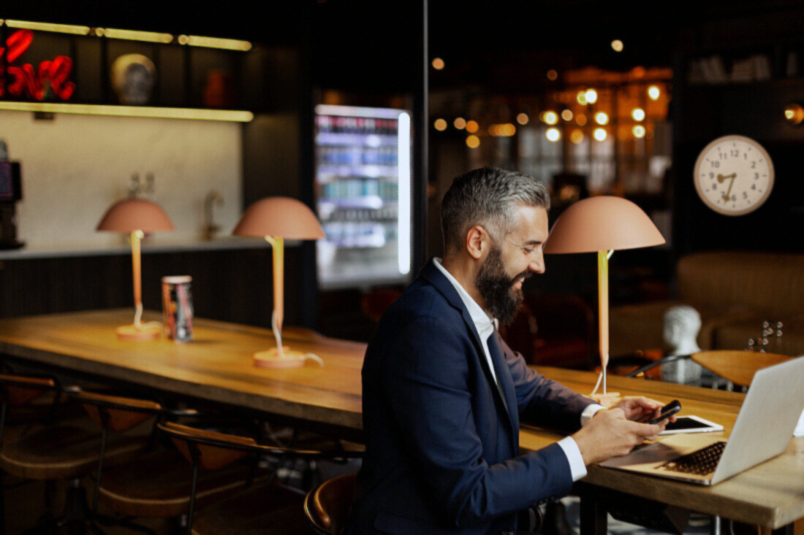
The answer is {"hour": 8, "minute": 33}
